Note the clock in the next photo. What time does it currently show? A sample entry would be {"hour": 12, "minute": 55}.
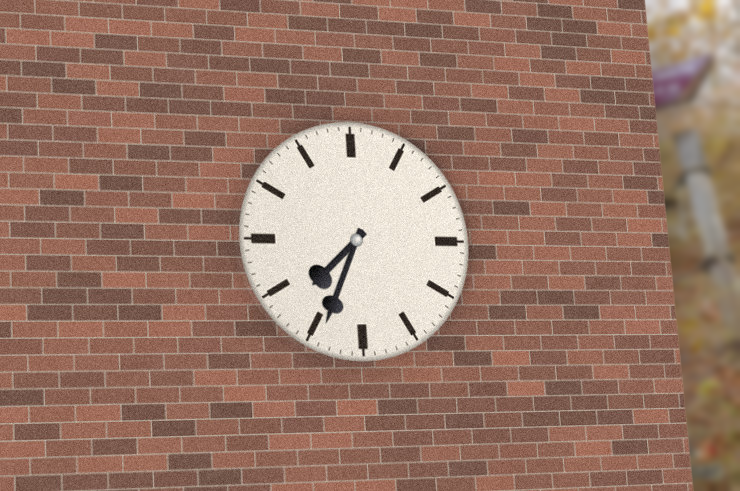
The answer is {"hour": 7, "minute": 34}
